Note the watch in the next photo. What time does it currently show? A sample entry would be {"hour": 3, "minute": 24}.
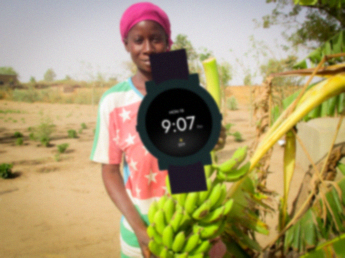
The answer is {"hour": 9, "minute": 7}
